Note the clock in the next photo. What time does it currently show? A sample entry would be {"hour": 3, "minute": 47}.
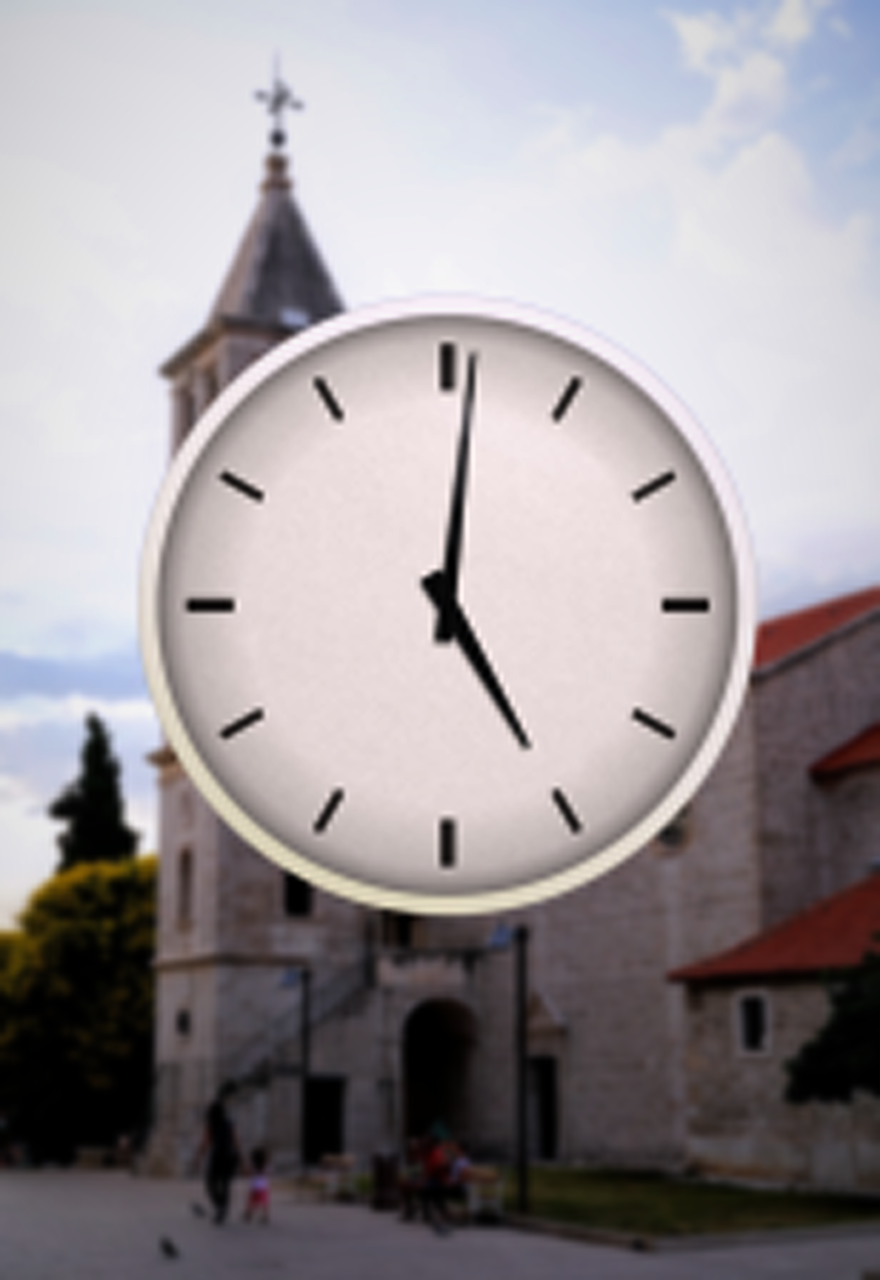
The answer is {"hour": 5, "minute": 1}
